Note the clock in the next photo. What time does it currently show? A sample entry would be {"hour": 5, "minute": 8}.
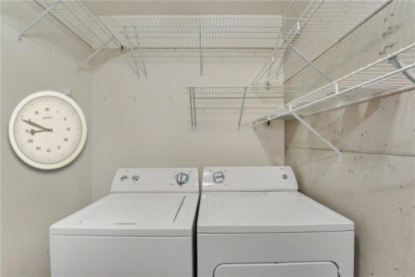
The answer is {"hour": 8, "minute": 49}
